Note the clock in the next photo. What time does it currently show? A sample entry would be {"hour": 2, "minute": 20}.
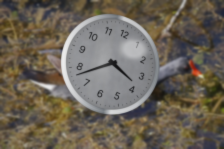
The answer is {"hour": 3, "minute": 38}
